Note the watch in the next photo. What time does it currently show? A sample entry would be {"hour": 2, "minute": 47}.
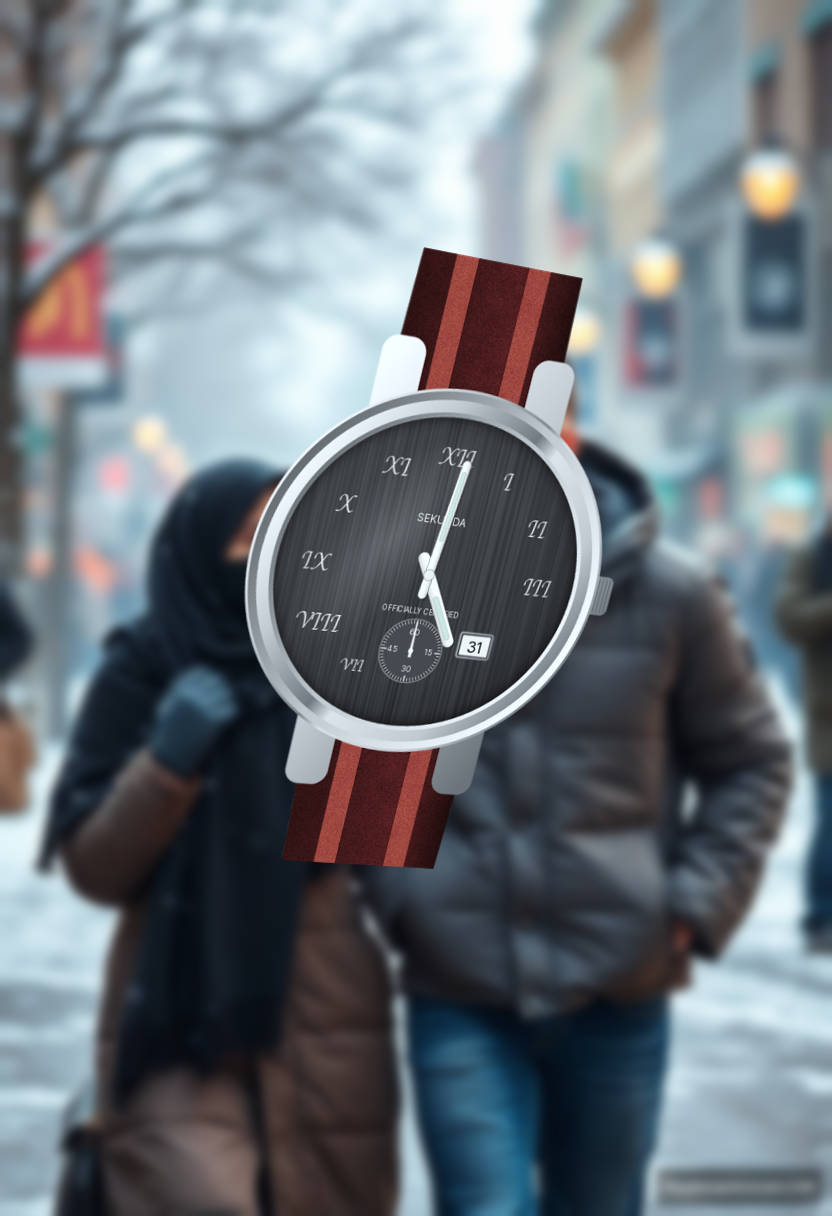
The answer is {"hour": 5, "minute": 1}
